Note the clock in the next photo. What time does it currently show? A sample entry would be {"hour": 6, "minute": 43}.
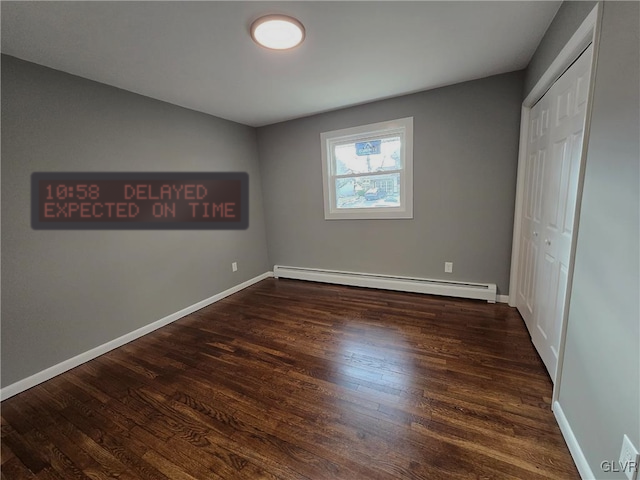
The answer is {"hour": 10, "minute": 58}
